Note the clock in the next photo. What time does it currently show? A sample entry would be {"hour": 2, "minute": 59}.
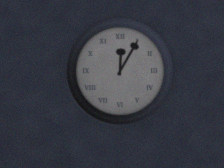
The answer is {"hour": 12, "minute": 5}
